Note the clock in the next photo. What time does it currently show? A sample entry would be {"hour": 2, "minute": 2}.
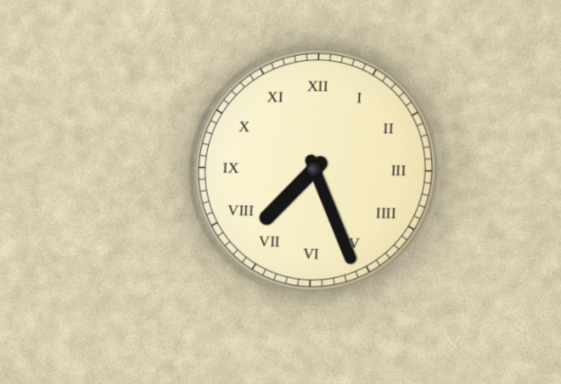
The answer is {"hour": 7, "minute": 26}
